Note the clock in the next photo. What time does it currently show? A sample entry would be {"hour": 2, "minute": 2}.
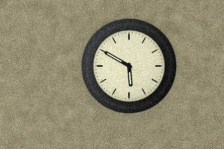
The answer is {"hour": 5, "minute": 50}
